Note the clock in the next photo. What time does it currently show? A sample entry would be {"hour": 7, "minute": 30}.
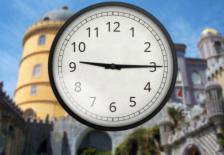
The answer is {"hour": 9, "minute": 15}
